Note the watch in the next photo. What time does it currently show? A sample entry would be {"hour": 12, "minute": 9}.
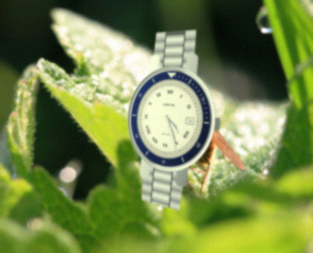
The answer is {"hour": 4, "minute": 26}
